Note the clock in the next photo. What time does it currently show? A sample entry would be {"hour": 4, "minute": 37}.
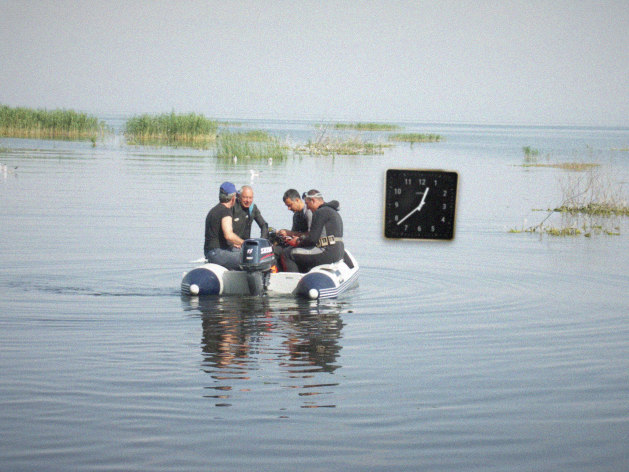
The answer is {"hour": 12, "minute": 38}
